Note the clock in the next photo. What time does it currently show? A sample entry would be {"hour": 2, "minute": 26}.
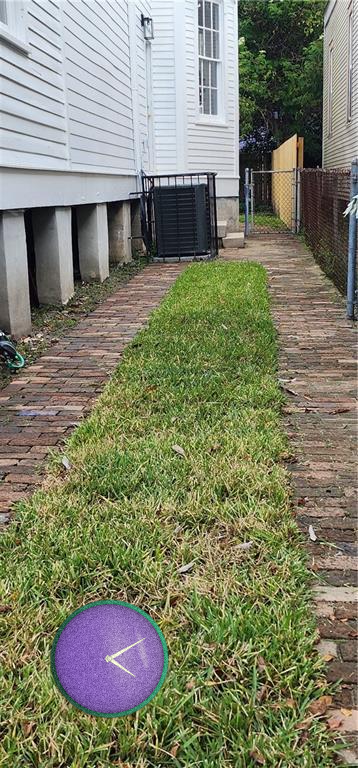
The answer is {"hour": 4, "minute": 10}
